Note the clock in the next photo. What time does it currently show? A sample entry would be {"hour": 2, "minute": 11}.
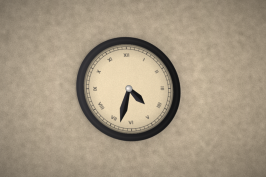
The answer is {"hour": 4, "minute": 33}
